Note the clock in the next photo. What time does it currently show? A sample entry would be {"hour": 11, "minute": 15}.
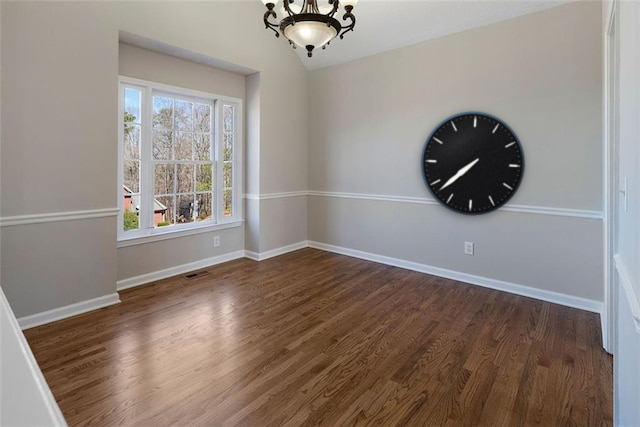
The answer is {"hour": 7, "minute": 38}
